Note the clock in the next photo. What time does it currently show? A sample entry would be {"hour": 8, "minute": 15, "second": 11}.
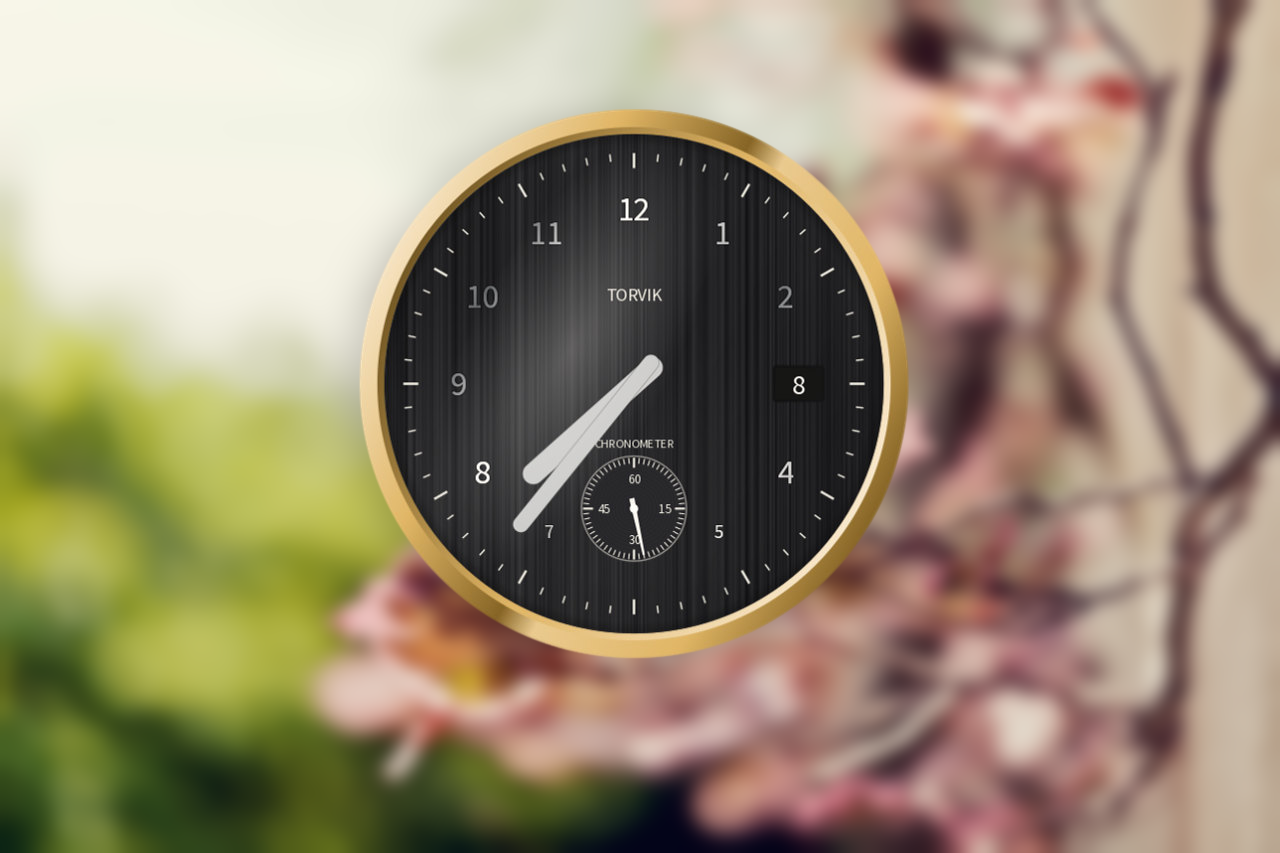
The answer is {"hour": 7, "minute": 36, "second": 28}
